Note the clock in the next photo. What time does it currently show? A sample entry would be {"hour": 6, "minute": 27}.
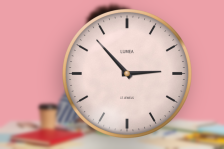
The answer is {"hour": 2, "minute": 53}
